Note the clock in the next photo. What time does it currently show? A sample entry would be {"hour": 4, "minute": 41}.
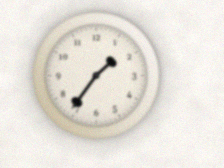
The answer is {"hour": 1, "minute": 36}
